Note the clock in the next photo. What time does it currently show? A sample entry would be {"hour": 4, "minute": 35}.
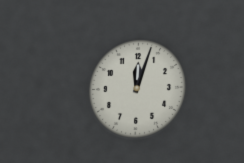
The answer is {"hour": 12, "minute": 3}
